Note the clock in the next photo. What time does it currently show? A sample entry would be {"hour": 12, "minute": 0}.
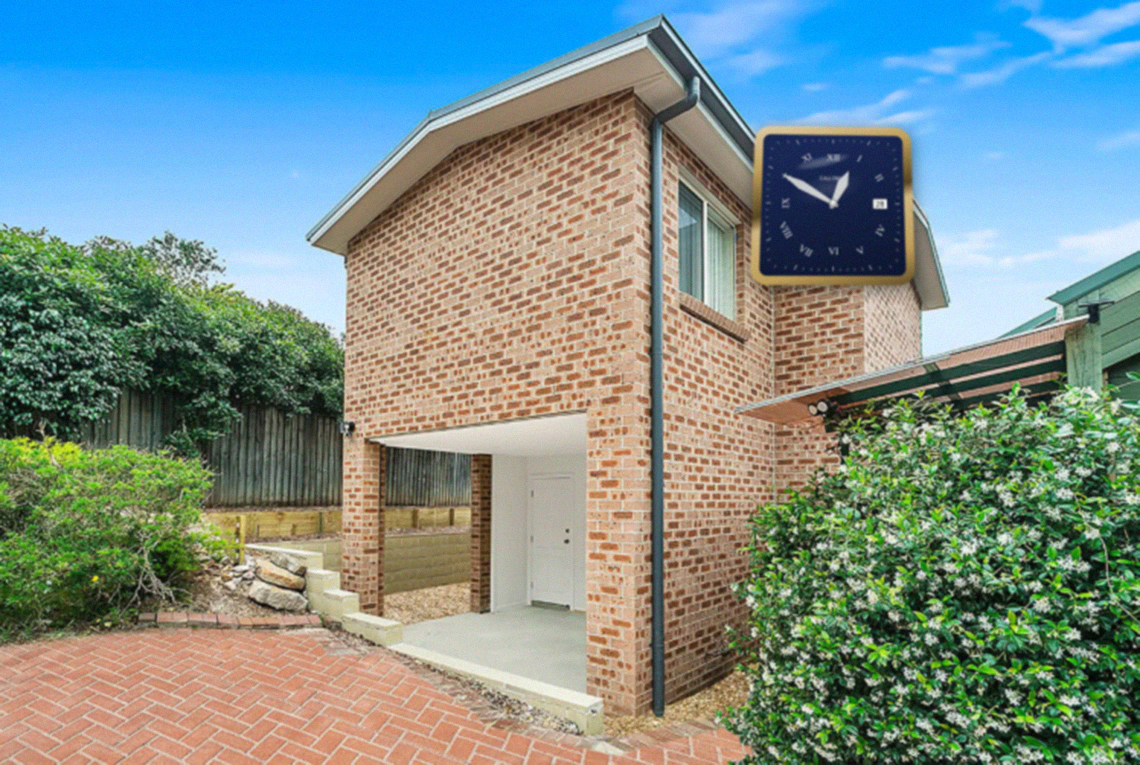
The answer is {"hour": 12, "minute": 50}
